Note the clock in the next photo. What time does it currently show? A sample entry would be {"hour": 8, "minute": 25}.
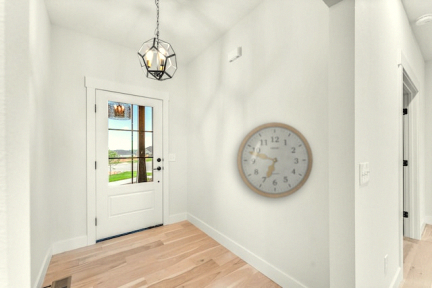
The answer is {"hour": 6, "minute": 48}
